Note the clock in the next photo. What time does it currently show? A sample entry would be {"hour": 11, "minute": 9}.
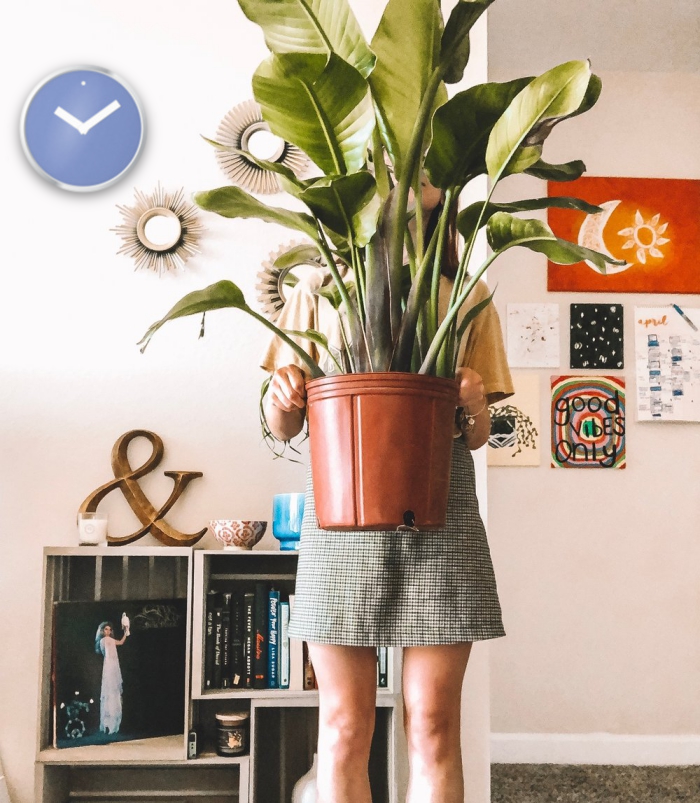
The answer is {"hour": 10, "minute": 9}
